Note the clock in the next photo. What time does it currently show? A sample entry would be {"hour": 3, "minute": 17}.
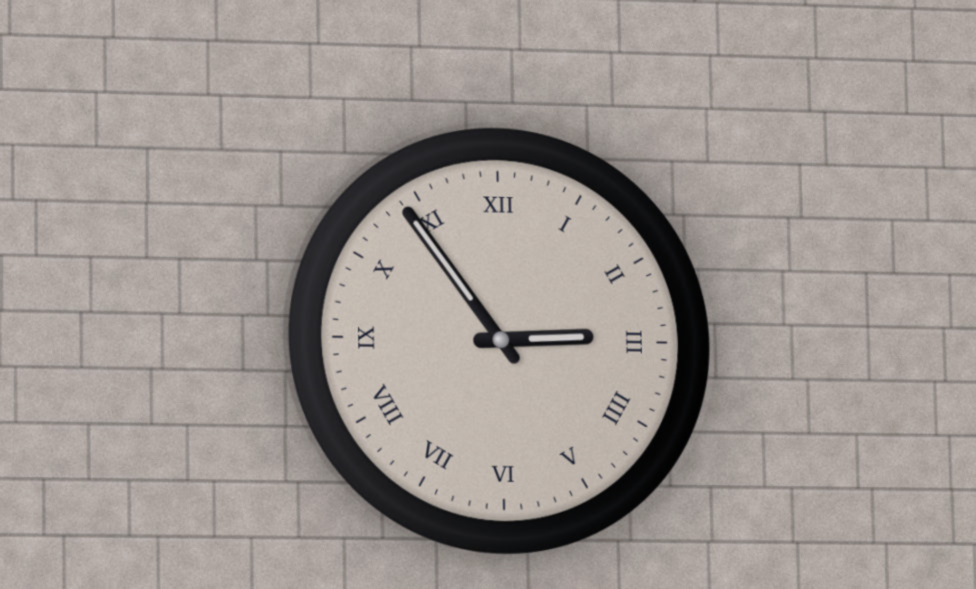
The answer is {"hour": 2, "minute": 54}
